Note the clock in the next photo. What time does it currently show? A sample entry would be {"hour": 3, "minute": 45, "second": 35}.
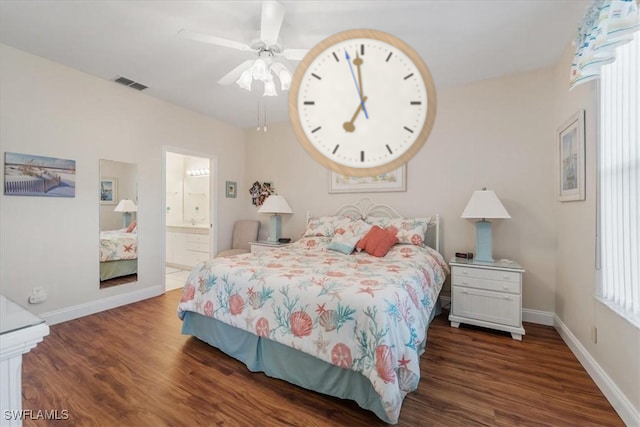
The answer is {"hour": 6, "minute": 58, "second": 57}
